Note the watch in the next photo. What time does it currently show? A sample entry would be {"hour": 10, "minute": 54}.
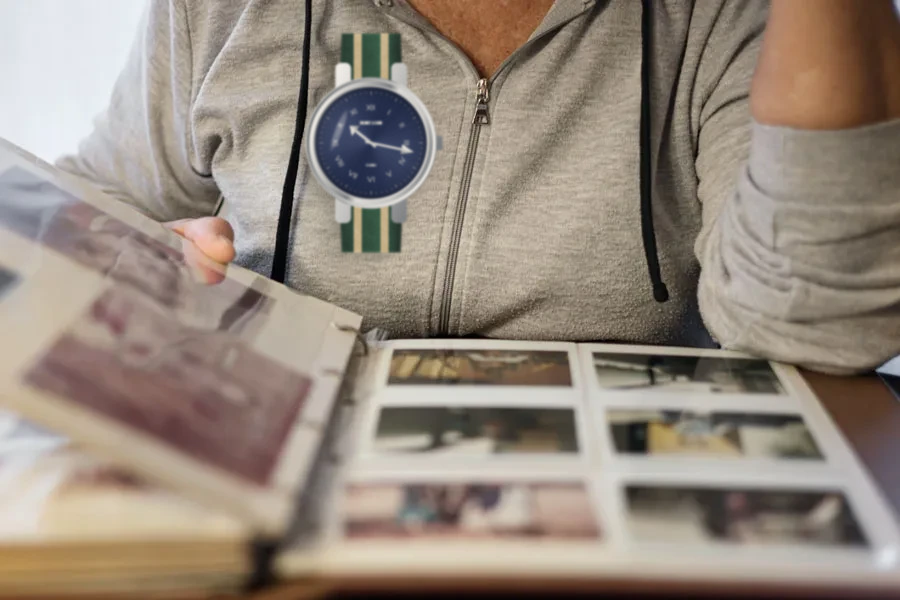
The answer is {"hour": 10, "minute": 17}
